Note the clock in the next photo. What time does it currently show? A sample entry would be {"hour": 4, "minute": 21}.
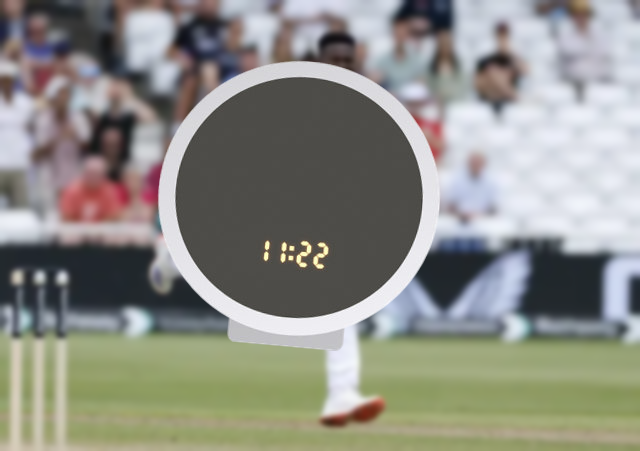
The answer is {"hour": 11, "minute": 22}
